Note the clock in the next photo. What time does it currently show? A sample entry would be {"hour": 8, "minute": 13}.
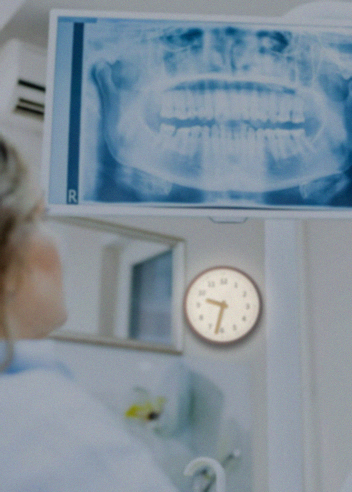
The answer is {"hour": 9, "minute": 32}
